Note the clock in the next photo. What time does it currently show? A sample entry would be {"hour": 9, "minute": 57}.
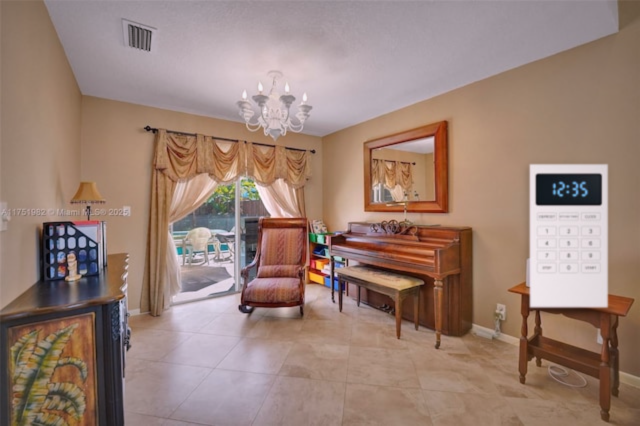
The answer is {"hour": 12, "minute": 35}
